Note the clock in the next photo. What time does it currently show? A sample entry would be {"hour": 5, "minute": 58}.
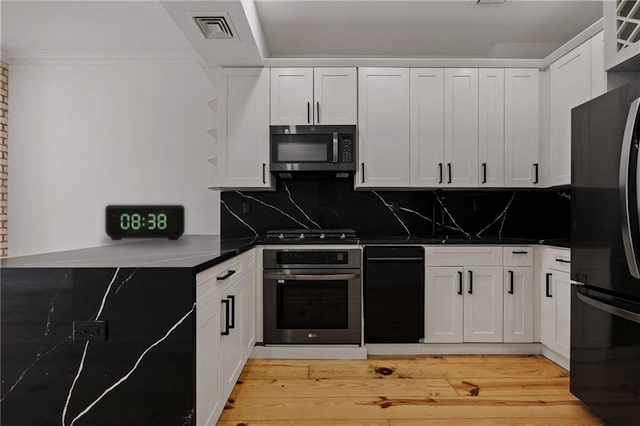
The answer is {"hour": 8, "minute": 38}
